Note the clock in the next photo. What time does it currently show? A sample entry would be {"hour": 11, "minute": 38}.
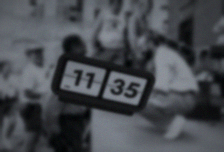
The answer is {"hour": 11, "minute": 35}
